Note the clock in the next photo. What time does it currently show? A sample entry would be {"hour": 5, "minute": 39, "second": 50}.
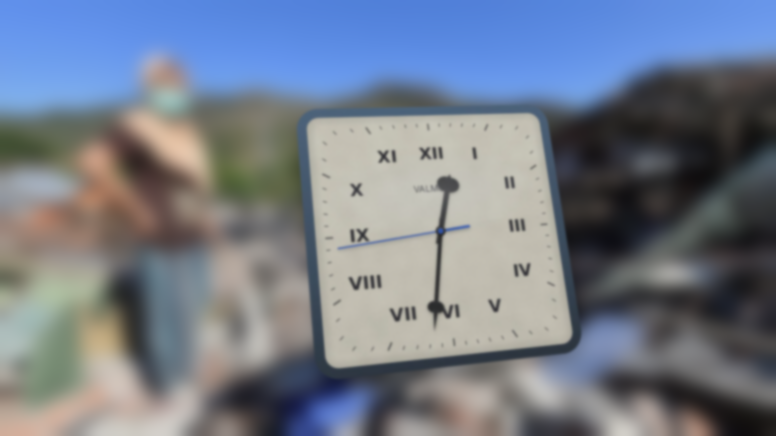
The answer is {"hour": 12, "minute": 31, "second": 44}
